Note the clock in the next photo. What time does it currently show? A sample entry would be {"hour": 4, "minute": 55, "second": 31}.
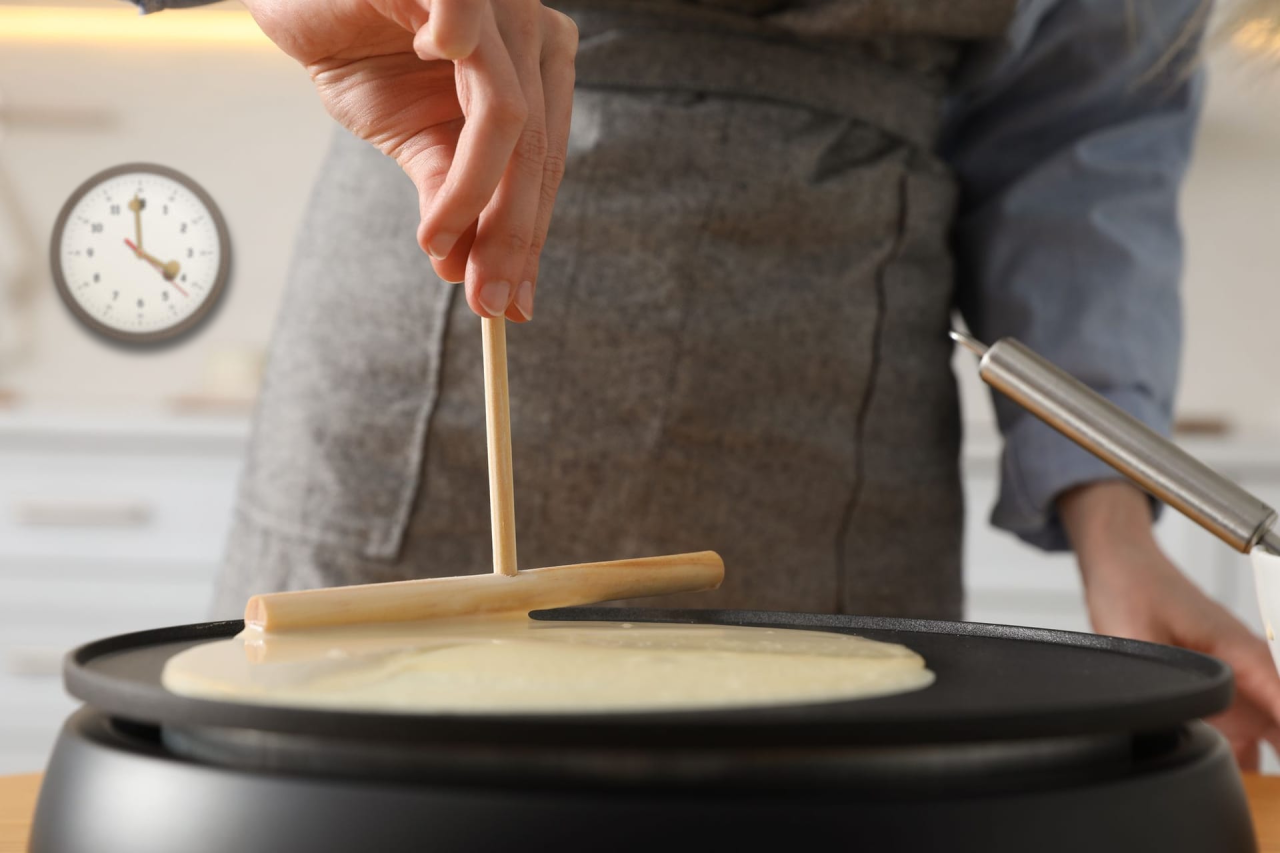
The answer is {"hour": 3, "minute": 59, "second": 22}
